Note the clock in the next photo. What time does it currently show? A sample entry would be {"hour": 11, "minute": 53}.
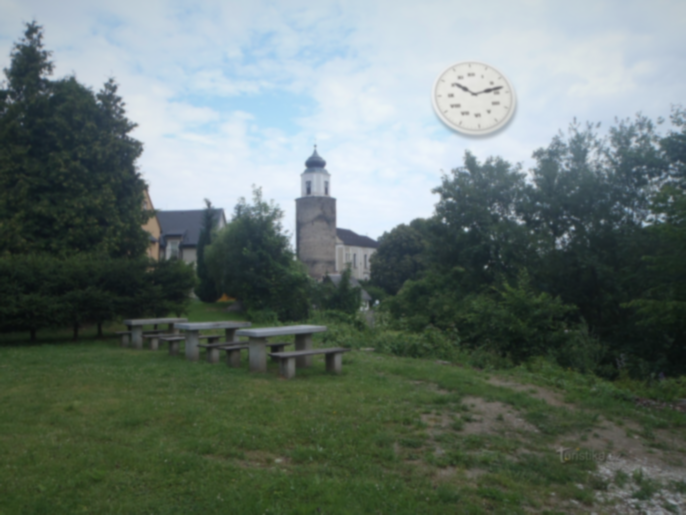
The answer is {"hour": 10, "minute": 13}
